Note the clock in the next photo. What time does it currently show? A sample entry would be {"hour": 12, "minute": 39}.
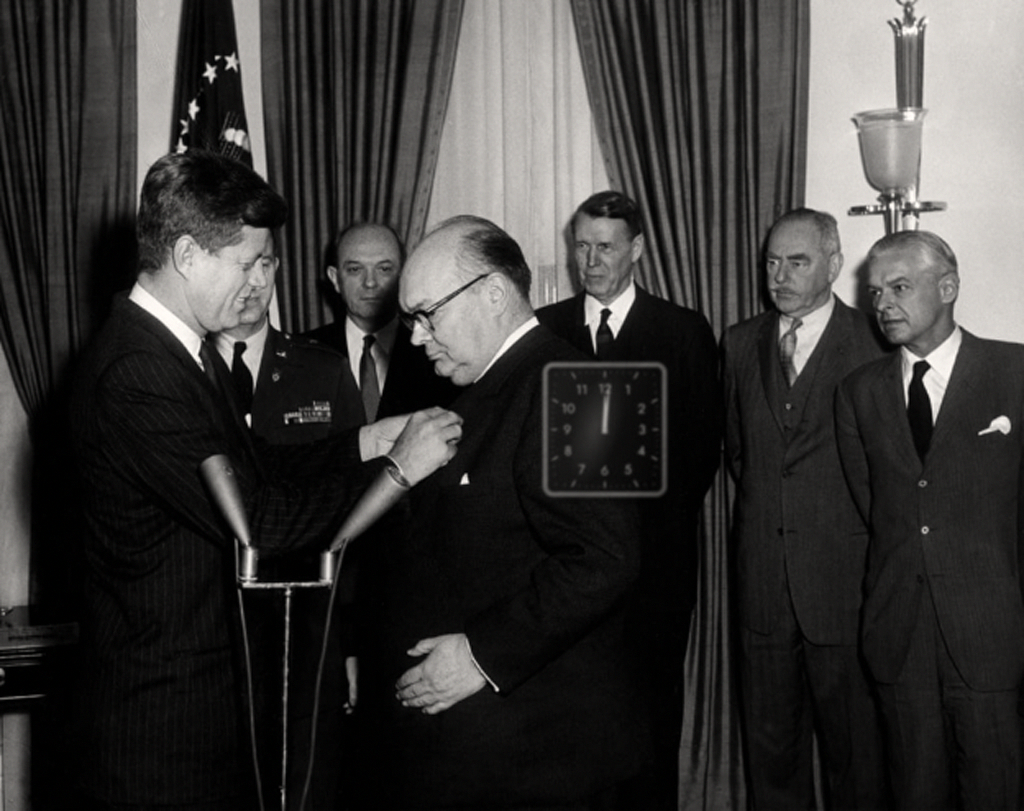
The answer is {"hour": 12, "minute": 1}
